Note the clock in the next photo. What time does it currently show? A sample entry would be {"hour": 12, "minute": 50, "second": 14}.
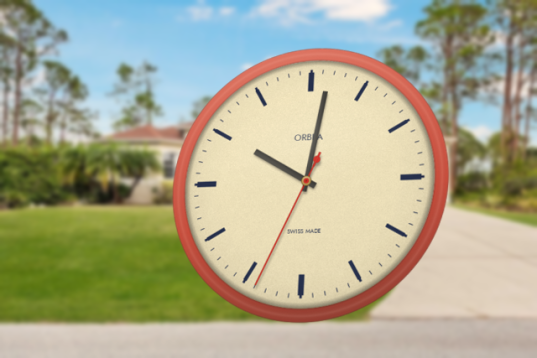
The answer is {"hour": 10, "minute": 1, "second": 34}
